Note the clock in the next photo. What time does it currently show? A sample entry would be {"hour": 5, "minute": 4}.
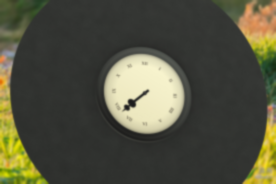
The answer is {"hour": 7, "minute": 38}
